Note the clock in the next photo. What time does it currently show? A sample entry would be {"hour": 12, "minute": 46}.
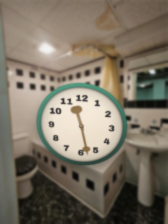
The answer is {"hour": 11, "minute": 28}
